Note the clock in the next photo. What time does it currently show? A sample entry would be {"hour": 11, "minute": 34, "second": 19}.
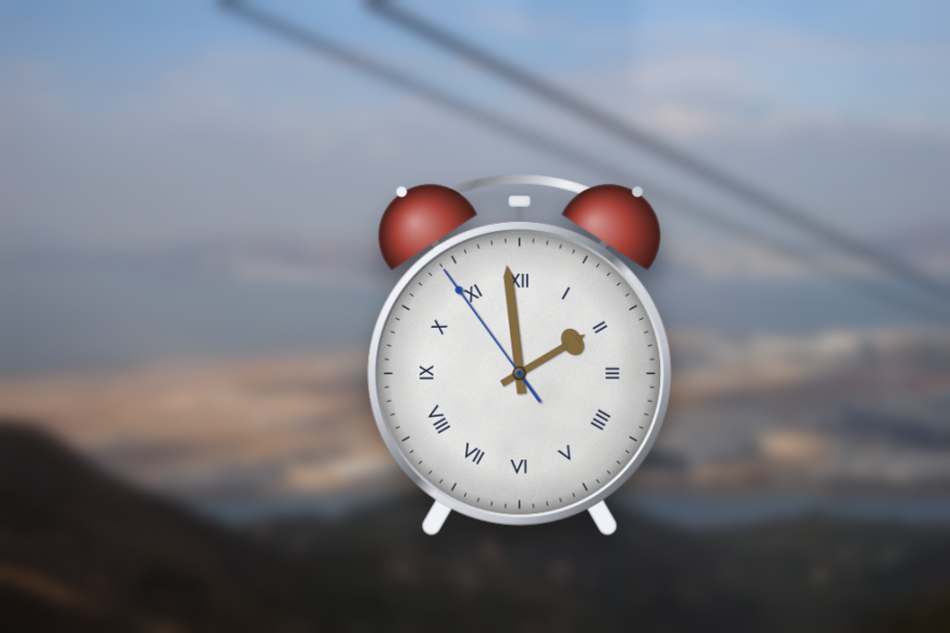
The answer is {"hour": 1, "minute": 58, "second": 54}
